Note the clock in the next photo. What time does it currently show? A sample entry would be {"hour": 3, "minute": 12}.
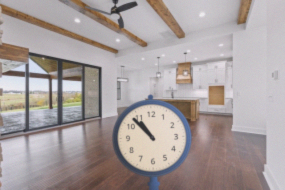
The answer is {"hour": 10, "minute": 53}
